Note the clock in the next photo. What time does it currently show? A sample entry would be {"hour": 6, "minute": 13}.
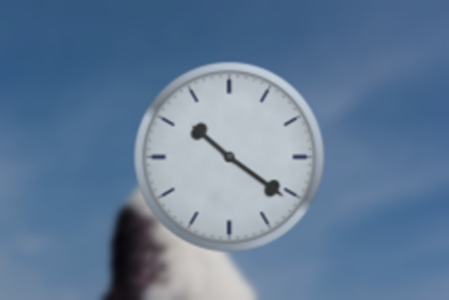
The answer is {"hour": 10, "minute": 21}
